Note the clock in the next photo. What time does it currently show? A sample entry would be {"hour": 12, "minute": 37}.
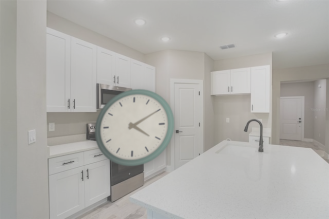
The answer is {"hour": 4, "minute": 10}
